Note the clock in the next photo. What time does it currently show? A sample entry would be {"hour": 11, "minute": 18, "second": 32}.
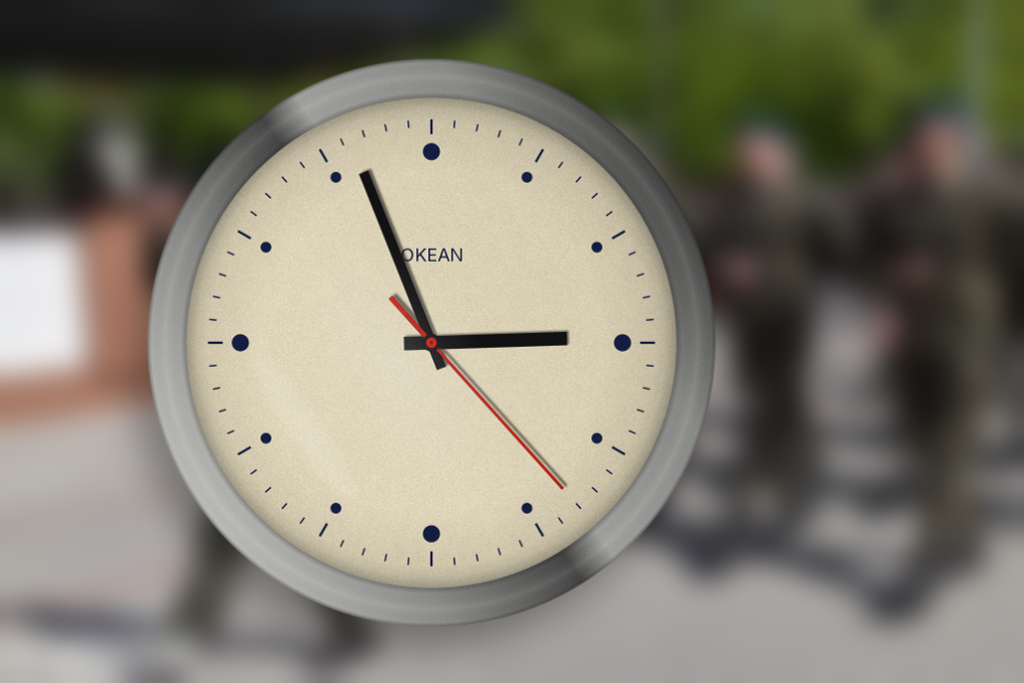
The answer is {"hour": 2, "minute": 56, "second": 23}
